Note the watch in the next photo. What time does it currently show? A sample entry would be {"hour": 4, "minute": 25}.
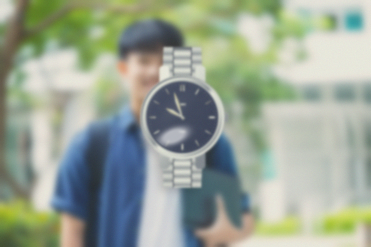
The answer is {"hour": 9, "minute": 57}
